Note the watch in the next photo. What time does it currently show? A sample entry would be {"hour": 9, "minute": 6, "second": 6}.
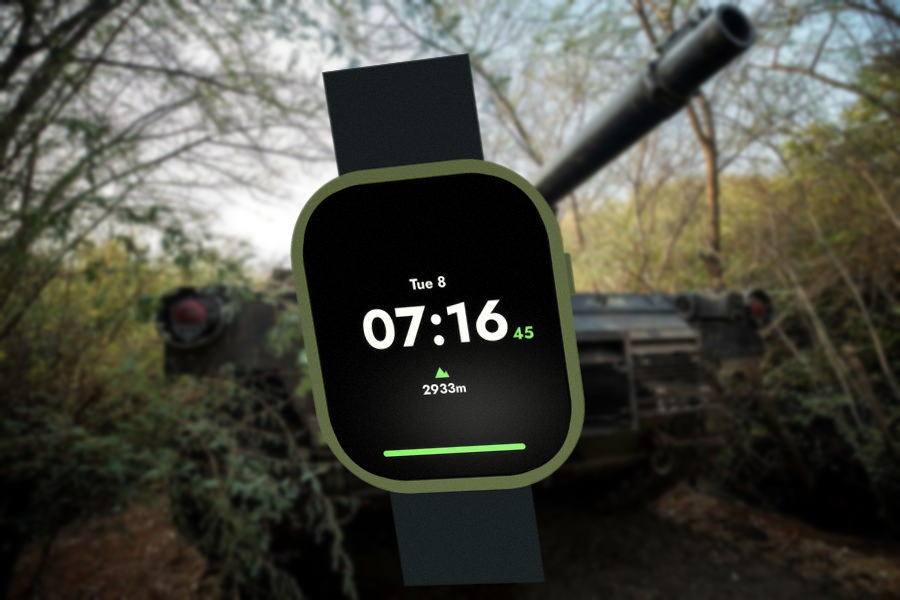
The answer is {"hour": 7, "minute": 16, "second": 45}
